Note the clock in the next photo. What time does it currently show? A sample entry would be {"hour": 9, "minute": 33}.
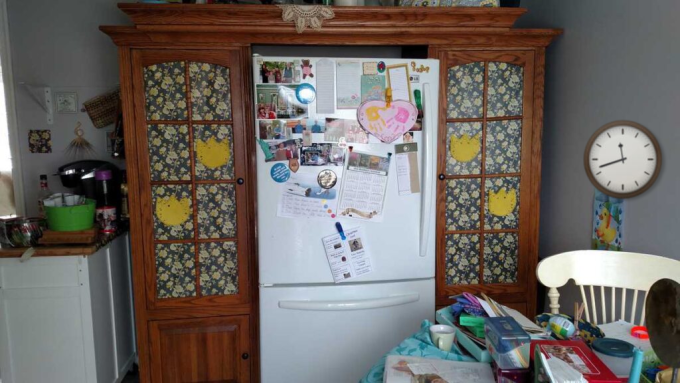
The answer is {"hour": 11, "minute": 42}
